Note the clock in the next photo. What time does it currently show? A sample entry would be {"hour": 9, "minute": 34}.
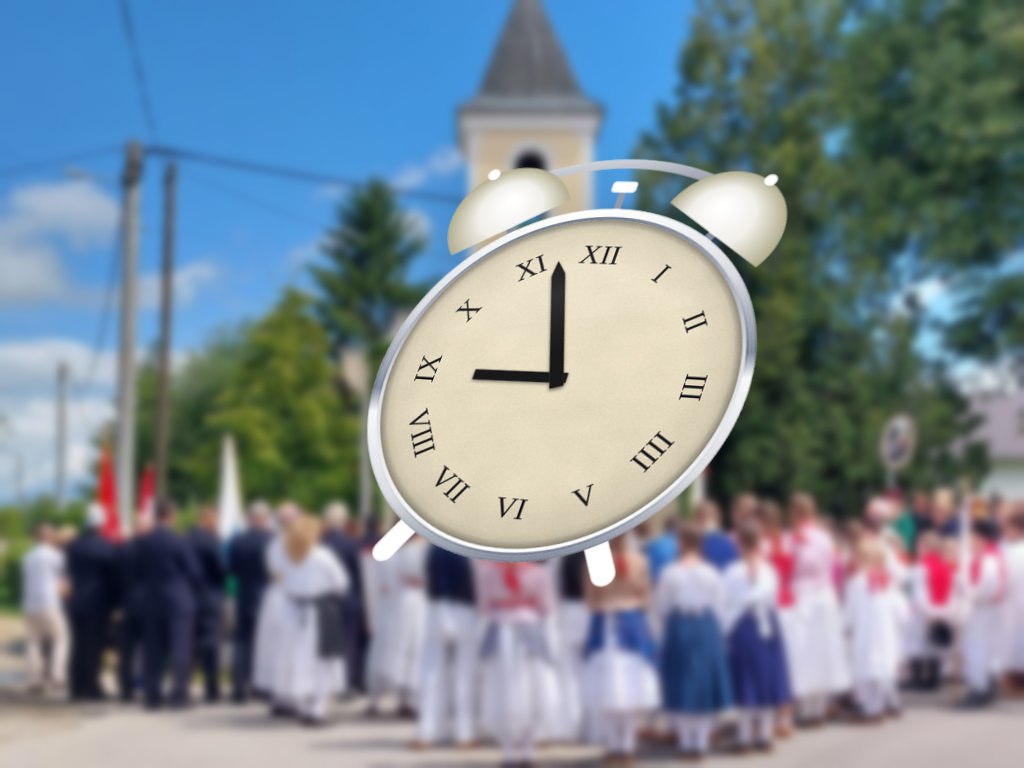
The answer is {"hour": 8, "minute": 57}
